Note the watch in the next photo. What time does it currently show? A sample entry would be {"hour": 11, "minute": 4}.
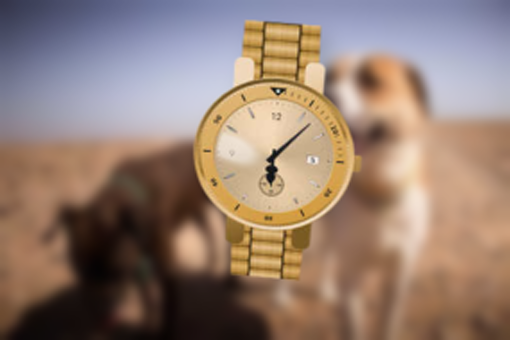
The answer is {"hour": 6, "minute": 7}
